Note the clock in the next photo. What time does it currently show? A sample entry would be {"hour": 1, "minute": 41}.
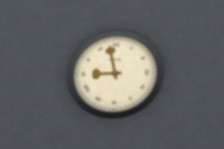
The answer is {"hour": 8, "minute": 58}
